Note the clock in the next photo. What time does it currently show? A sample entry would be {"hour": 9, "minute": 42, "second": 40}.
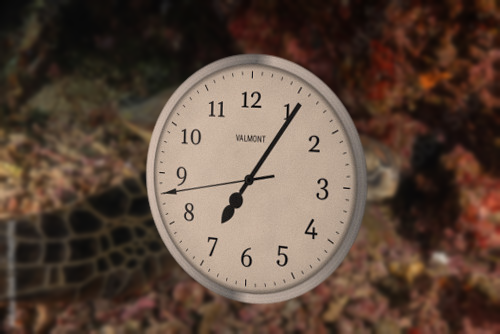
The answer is {"hour": 7, "minute": 5, "second": 43}
